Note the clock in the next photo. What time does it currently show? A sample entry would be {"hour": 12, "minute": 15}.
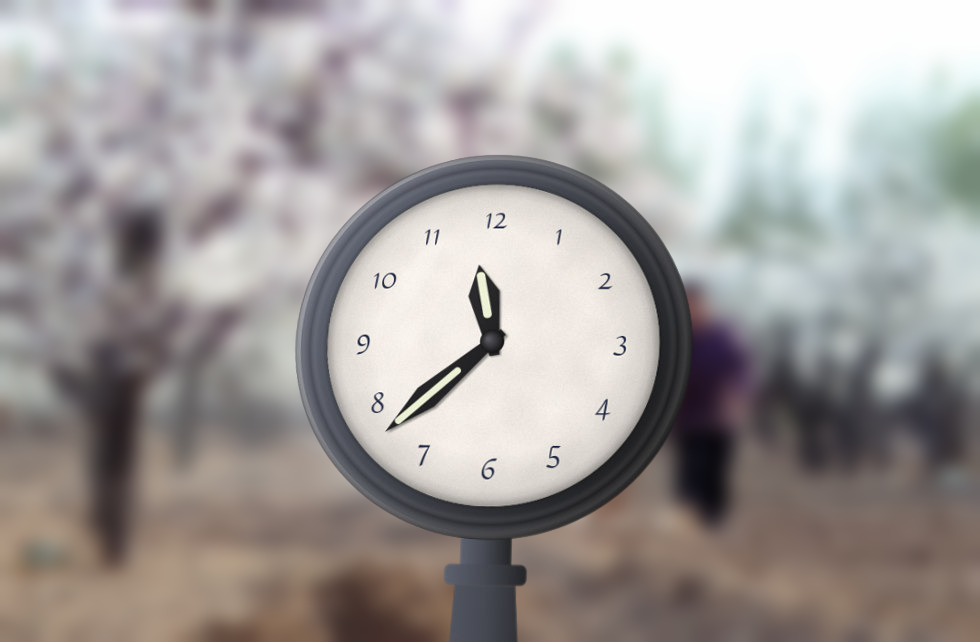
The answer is {"hour": 11, "minute": 38}
